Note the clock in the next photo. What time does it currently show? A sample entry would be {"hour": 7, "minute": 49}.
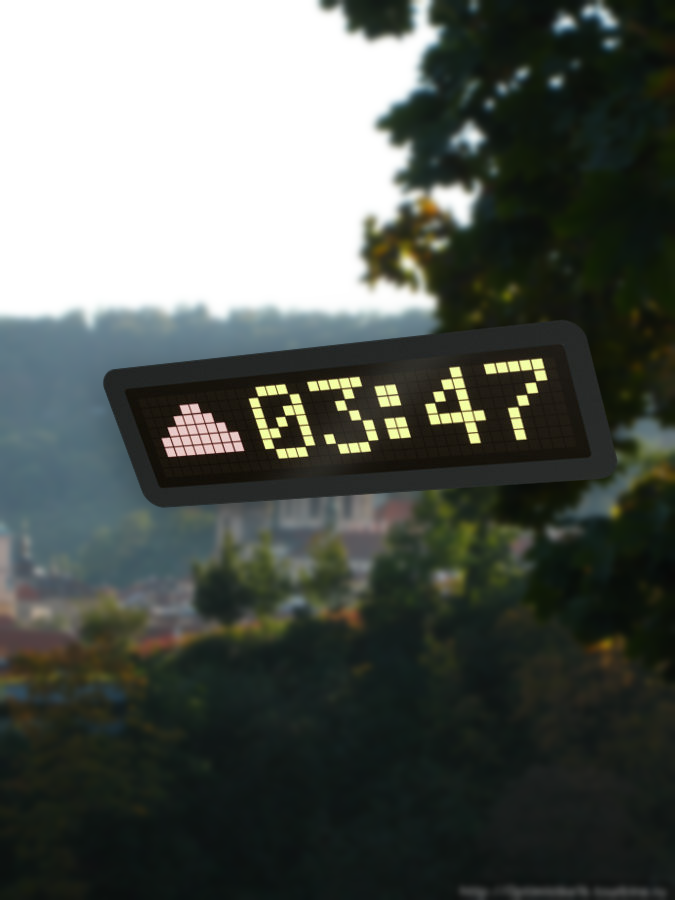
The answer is {"hour": 3, "minute": 47}
